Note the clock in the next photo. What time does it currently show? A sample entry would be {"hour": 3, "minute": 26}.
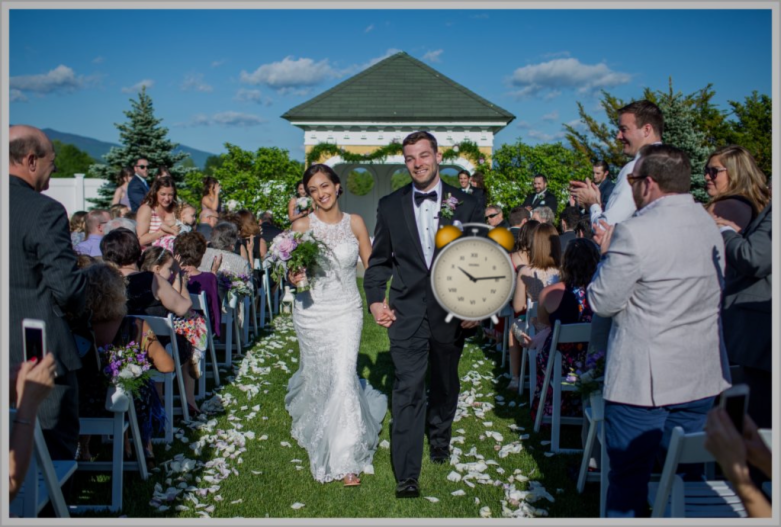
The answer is {"hour": 10, "minute": 14}
